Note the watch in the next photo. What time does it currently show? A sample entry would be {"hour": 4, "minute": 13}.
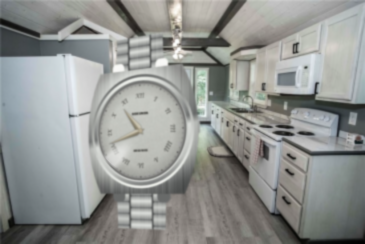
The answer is {"hour": 10, "minute": 42}
